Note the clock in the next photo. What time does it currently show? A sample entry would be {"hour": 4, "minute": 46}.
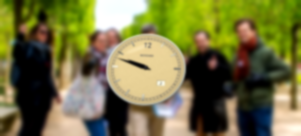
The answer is {"hour": 9, "minute": 48}
